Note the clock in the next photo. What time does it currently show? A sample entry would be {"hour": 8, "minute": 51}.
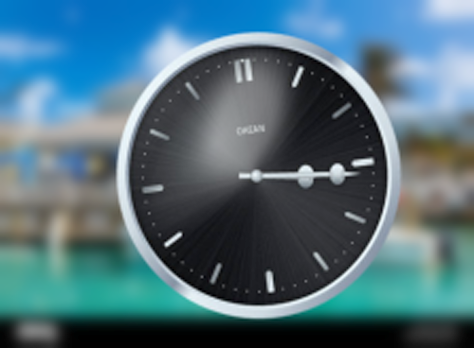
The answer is {"hour": 3, "minute": 16}
